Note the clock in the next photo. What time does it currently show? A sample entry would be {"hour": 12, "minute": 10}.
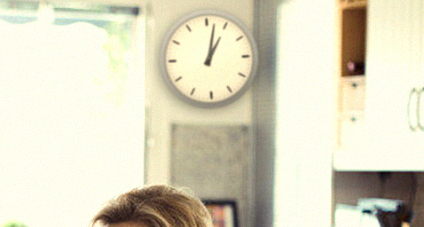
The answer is {"hour": 1, "minute": 2}
